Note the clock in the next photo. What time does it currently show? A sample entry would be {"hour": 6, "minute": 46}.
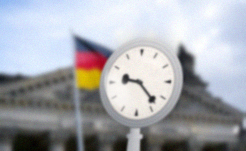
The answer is {"hour": 9, "minute": 23}
